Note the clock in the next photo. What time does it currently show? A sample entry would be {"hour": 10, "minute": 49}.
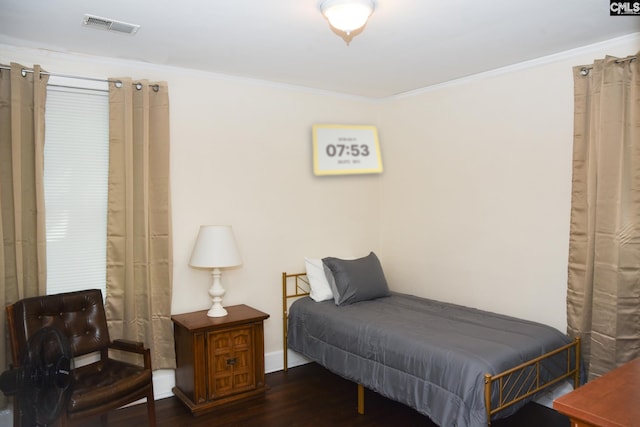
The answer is {"hour": 7, "minute": 53}
